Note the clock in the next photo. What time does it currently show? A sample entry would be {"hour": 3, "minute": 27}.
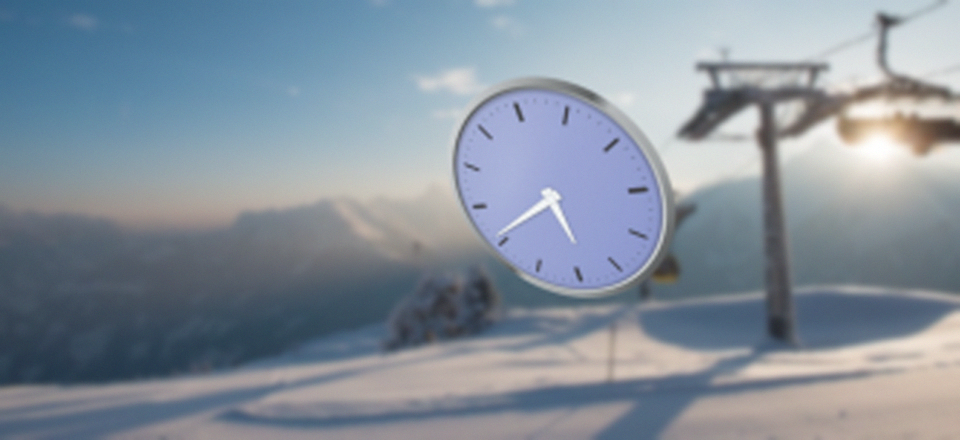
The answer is {"hour": 5, "minute": 41}
